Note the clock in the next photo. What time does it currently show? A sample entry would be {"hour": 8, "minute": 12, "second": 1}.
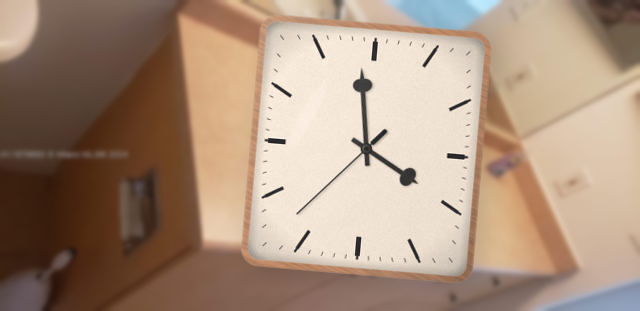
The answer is {"hour": 3, "minute": 58, "second": 37}
